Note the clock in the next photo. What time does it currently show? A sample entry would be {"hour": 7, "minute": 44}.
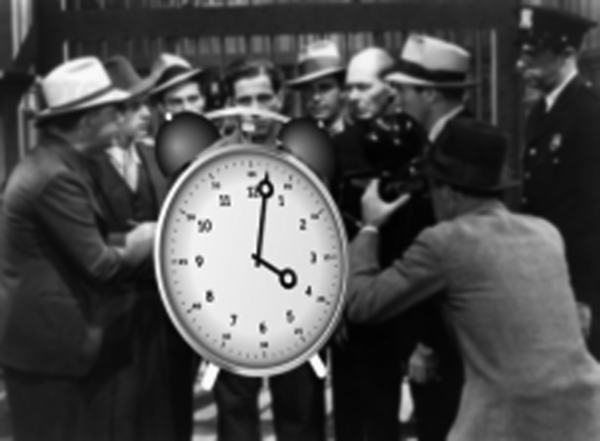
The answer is {"hour": 4, "minute": 2}
